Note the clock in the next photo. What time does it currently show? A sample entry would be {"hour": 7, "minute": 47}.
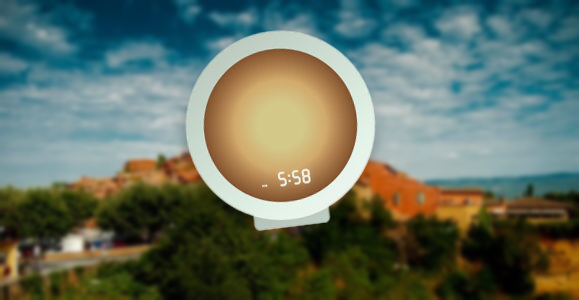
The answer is {"hour": 5, "minute": 58}
